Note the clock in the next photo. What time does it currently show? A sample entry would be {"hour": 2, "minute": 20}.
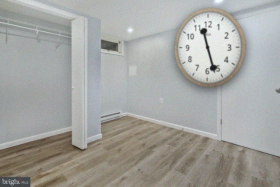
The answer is {"hour": 11, "minute": 27}
